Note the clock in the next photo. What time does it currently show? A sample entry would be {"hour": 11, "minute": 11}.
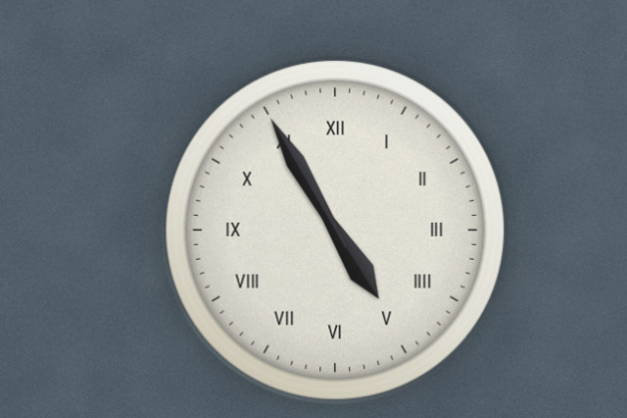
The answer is {"hour": 4, "minute": 55}
